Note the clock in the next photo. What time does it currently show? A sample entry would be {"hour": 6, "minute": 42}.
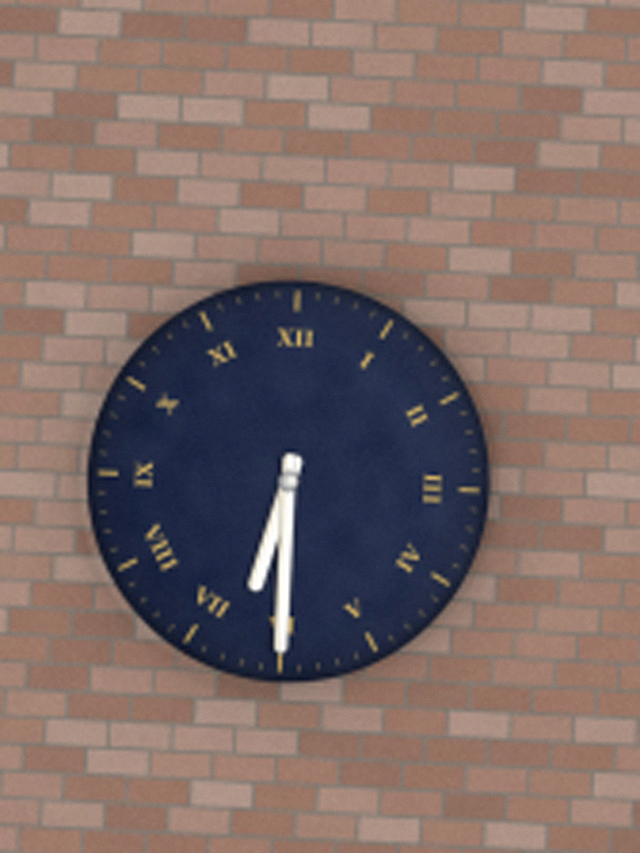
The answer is {"hour": 6, "minute": 30}
